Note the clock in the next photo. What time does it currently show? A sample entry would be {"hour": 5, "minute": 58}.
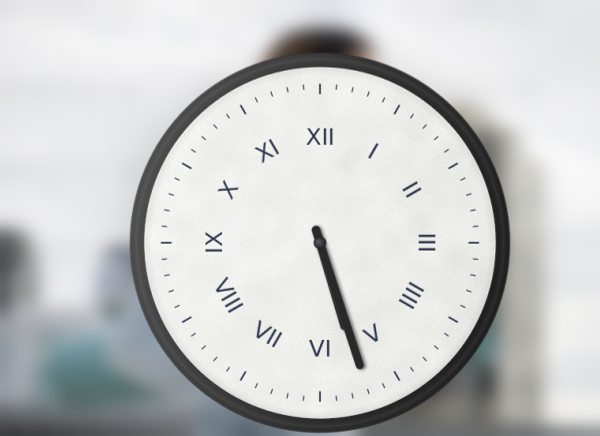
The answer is {"hour": 5, "minute": 27}
